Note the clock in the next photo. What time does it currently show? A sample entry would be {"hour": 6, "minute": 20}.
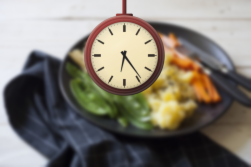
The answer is {"hour": 6, "minute": 24}
